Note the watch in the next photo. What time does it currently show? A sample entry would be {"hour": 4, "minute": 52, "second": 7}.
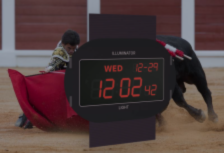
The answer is {"hour": 12, "minute": 2, "second": 42}
